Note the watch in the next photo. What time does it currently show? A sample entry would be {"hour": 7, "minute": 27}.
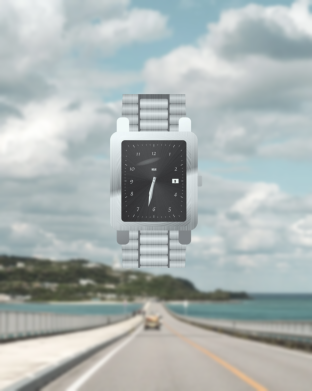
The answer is {"hour": 6, "minute": 32}
